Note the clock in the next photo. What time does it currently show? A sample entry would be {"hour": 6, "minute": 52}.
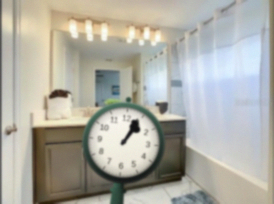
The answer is {"hour": 1, "minute": 4}
